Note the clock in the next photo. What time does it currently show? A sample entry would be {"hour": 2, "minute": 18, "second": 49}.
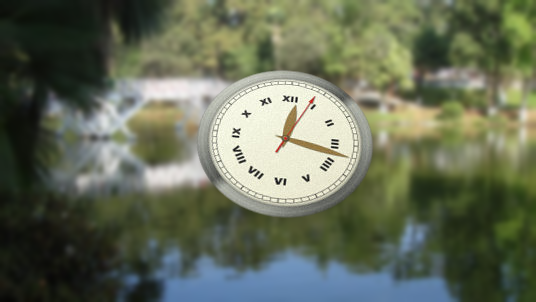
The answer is {"hour": 12, "minute": 17, "second": 4}
